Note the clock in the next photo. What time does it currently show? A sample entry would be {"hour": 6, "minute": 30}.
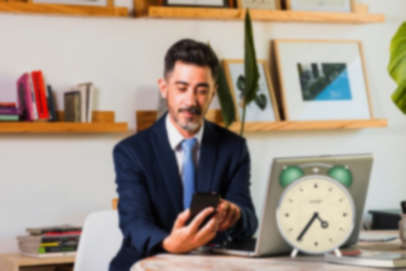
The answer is {"hour": 4, "minute": 36}
